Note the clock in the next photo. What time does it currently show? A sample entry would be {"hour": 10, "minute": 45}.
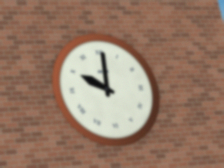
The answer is {"hour": 10, "minute": 1}
